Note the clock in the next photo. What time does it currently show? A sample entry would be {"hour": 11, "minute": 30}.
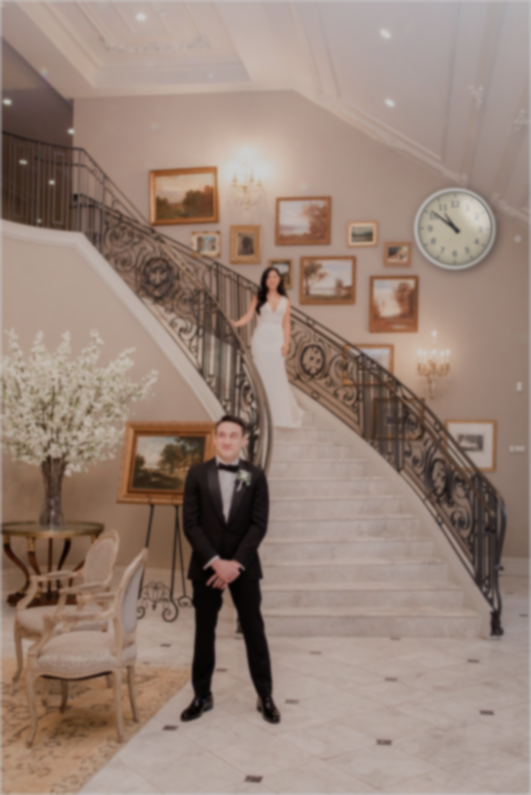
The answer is {"hour": 10, "minute": 51}
